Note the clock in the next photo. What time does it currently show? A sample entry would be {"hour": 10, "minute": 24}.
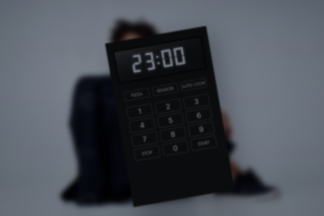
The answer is {"hour": 23, "minute": 0}
